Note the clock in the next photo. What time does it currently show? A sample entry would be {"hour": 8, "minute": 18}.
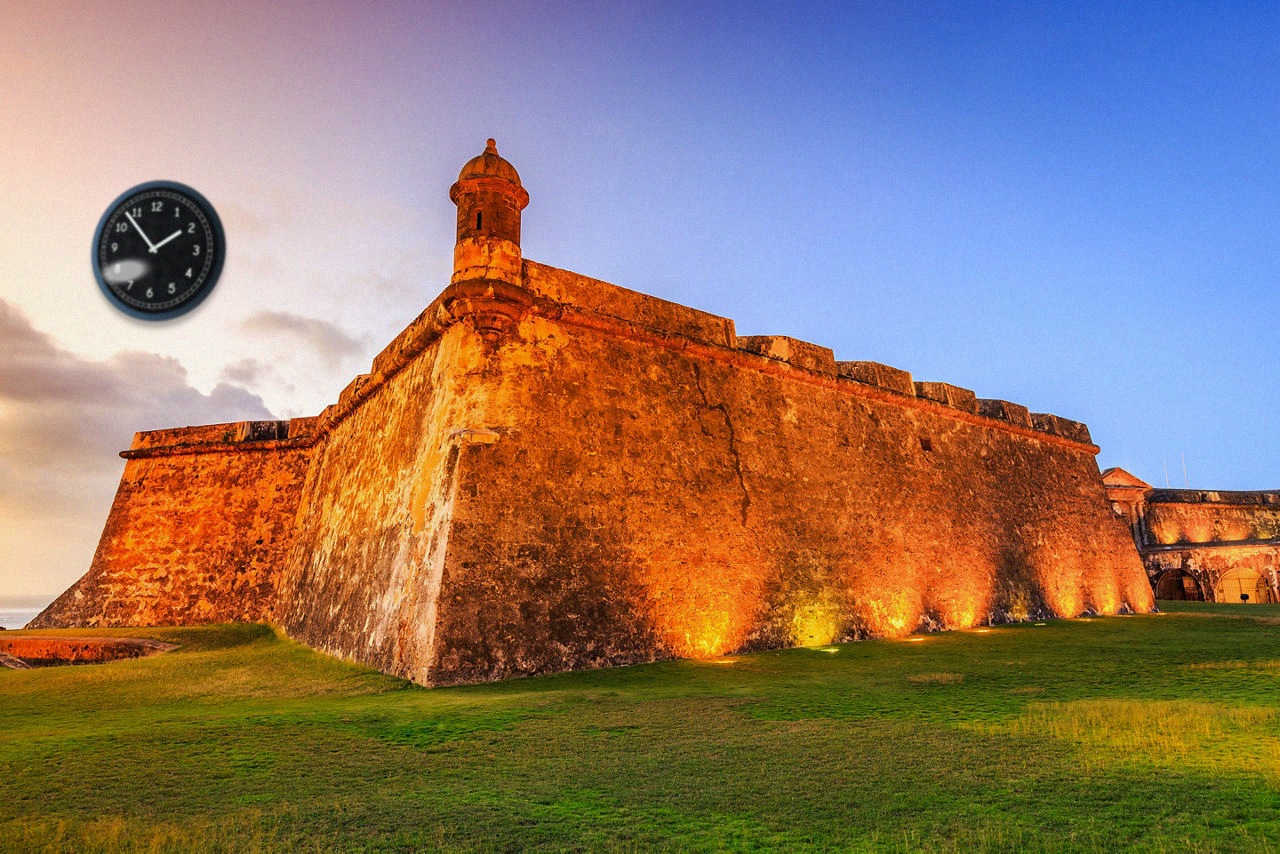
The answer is {"hour": 1, "minute": 53}
